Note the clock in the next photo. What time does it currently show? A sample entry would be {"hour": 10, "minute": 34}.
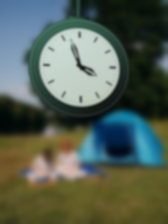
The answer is {"hour": 3, "minute": 57}
